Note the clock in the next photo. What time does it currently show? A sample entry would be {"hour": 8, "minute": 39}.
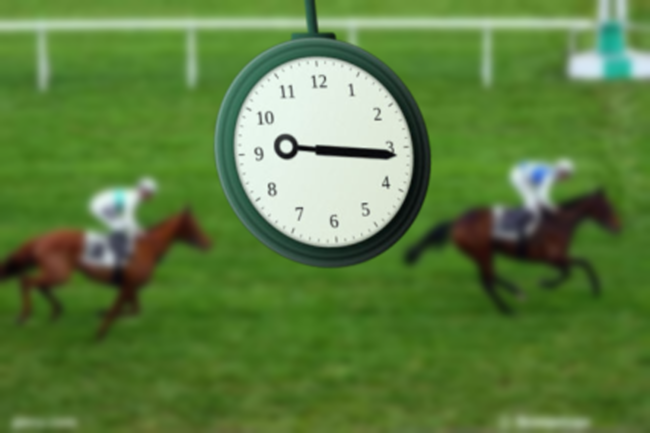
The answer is {"hour": 9, "minute": 16}
